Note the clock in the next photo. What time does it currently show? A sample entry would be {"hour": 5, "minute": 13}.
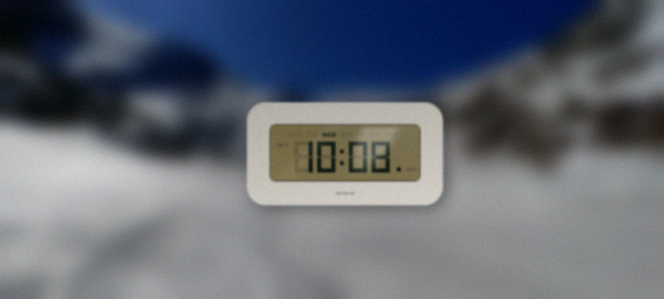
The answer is {"hour": 10, "minute": 8}
